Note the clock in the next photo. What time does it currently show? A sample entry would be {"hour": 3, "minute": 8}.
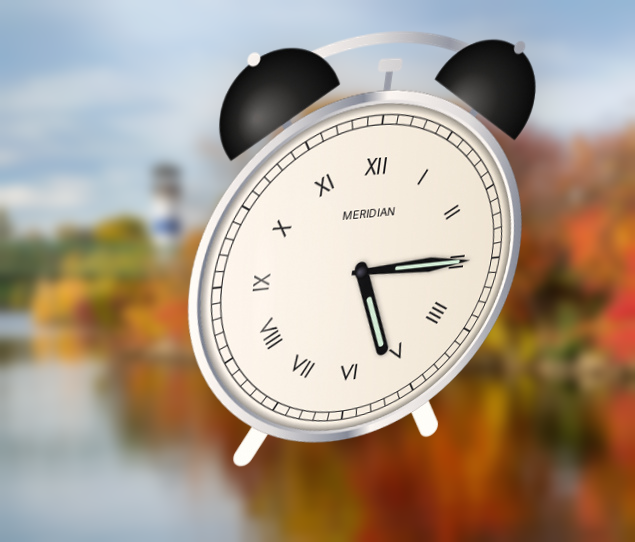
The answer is {"hour": 5, "minute": 15}
